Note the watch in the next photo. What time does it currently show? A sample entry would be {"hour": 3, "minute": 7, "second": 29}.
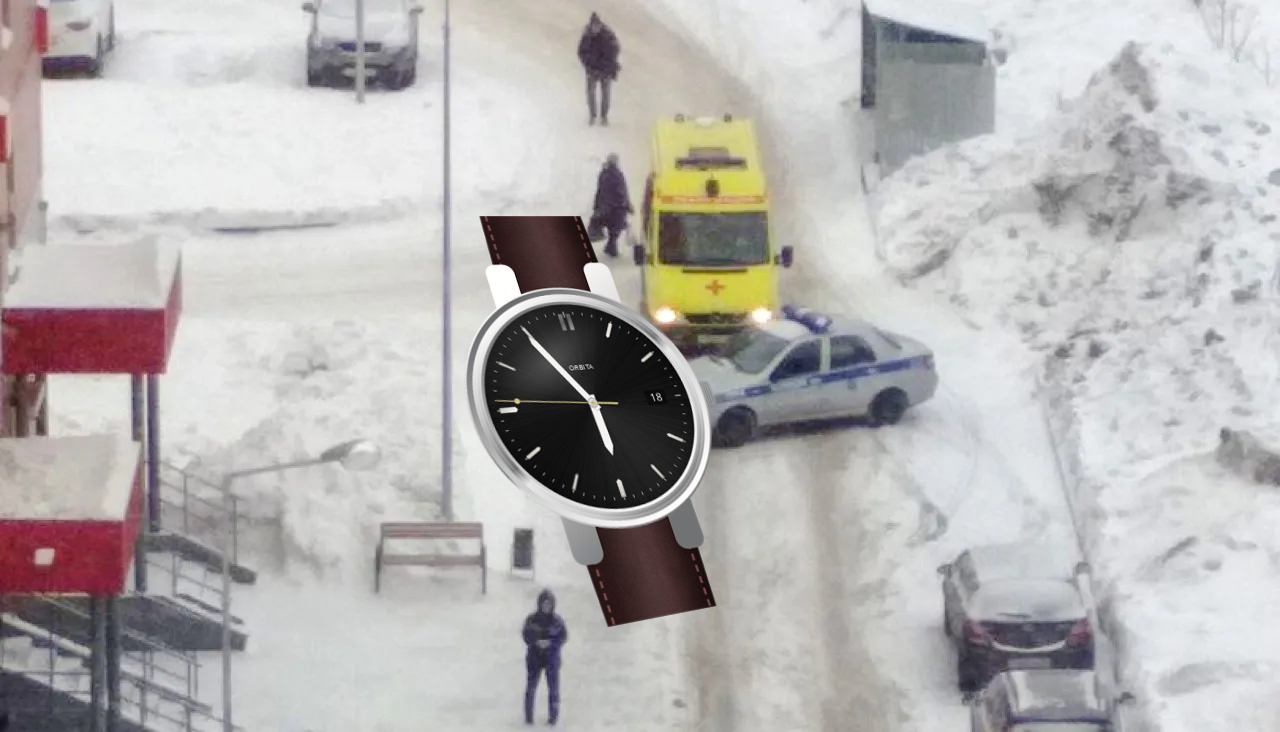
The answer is {"hour": 5, "minute": 54, "second": 46}
